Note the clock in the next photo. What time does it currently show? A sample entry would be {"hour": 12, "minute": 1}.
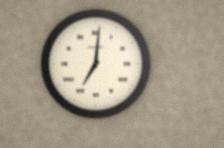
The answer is {"hour": 7, "minute": 1}
